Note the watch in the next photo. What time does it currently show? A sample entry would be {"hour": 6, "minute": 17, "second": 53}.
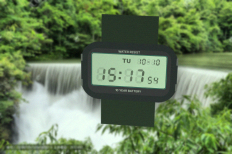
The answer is {"hour": 15, "minute": 17, "second": 54}
